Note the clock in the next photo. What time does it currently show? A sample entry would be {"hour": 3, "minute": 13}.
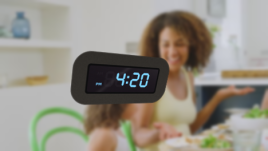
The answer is {"hour": 4, "minute": 20}
